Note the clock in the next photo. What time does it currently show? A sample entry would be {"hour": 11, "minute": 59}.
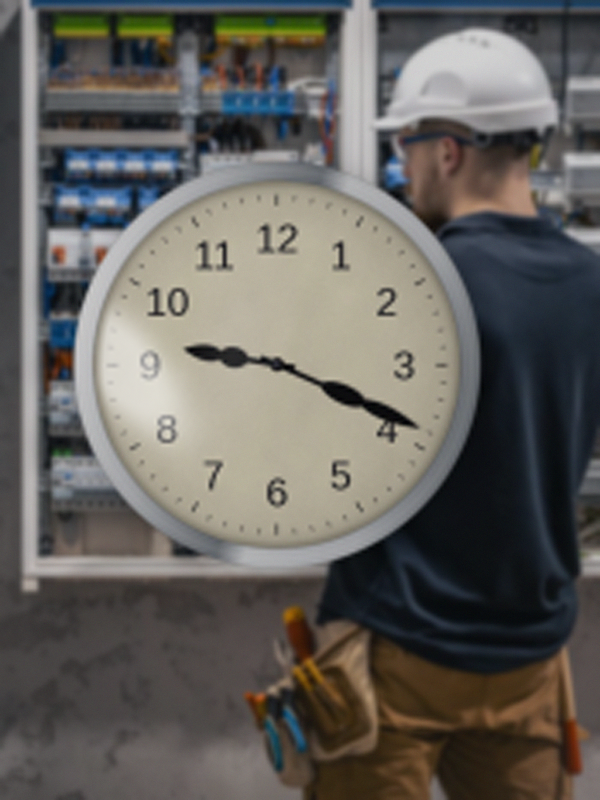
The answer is {"hour": 9, "minute": 19}
